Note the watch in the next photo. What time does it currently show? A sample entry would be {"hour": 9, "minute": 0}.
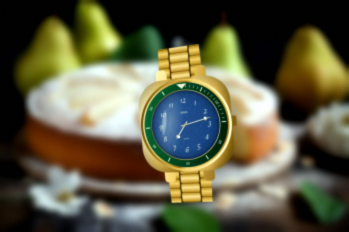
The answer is {"hour": 7, "minute": 13}
